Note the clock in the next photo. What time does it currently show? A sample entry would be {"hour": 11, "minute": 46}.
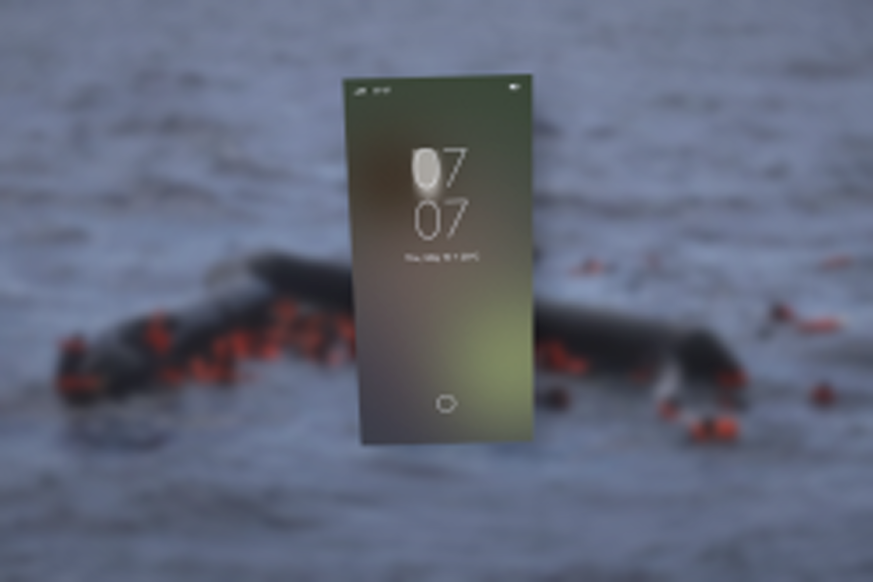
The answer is {"hour": 7, "minute": 7}
